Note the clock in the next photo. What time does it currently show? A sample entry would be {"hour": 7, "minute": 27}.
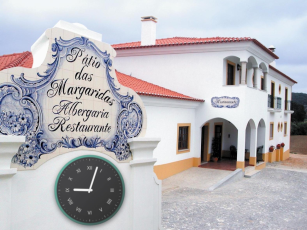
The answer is {"hour": 9, "minute": 3}
